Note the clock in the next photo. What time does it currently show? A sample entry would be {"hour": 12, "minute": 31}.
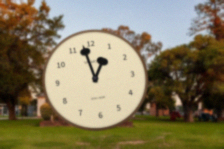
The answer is {"hour": 12, "minute": 58}
